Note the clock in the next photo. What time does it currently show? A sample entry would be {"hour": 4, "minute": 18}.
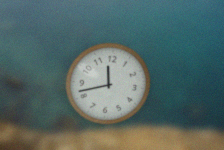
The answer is {"hour": 11, "minute": 42}
